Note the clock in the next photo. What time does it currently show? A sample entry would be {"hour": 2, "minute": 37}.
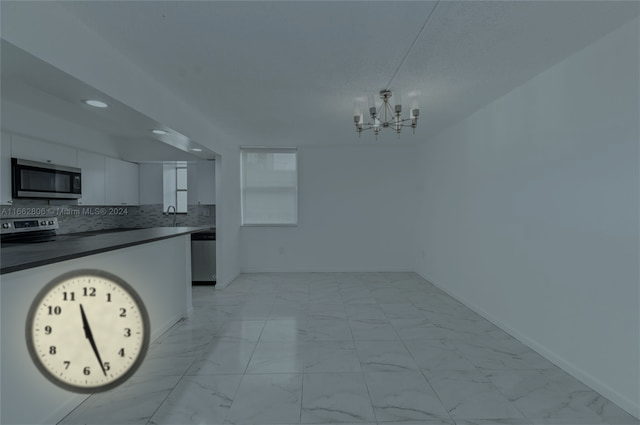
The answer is {"hour": 11, "minute": 26}
